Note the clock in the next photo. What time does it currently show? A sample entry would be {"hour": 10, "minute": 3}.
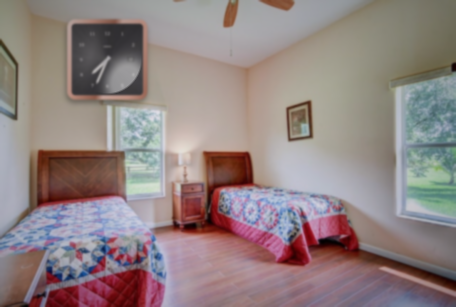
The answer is {"hour": 7, "minute": 34}
